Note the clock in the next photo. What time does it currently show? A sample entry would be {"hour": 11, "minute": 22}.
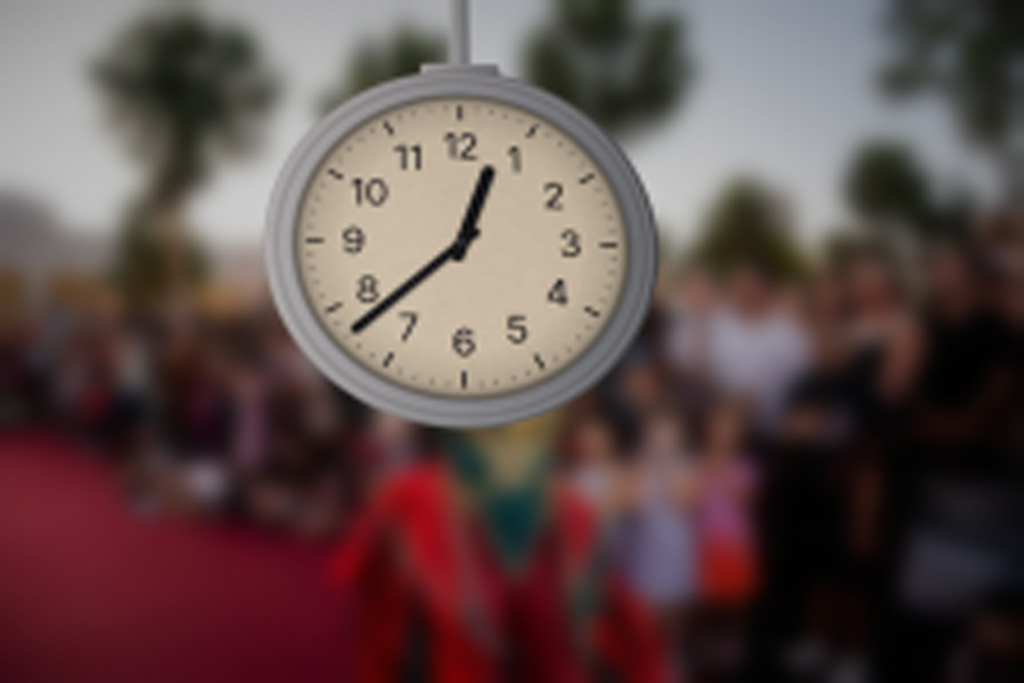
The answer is {"hour": 12, "minute": 38}
